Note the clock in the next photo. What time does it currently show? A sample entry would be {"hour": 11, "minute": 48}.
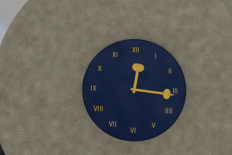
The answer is {"hour": 12, "minute": 16}
